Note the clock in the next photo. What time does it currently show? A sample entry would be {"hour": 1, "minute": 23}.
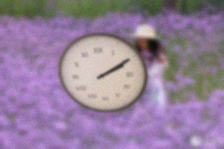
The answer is {"hour": 2, "minute": 10}
